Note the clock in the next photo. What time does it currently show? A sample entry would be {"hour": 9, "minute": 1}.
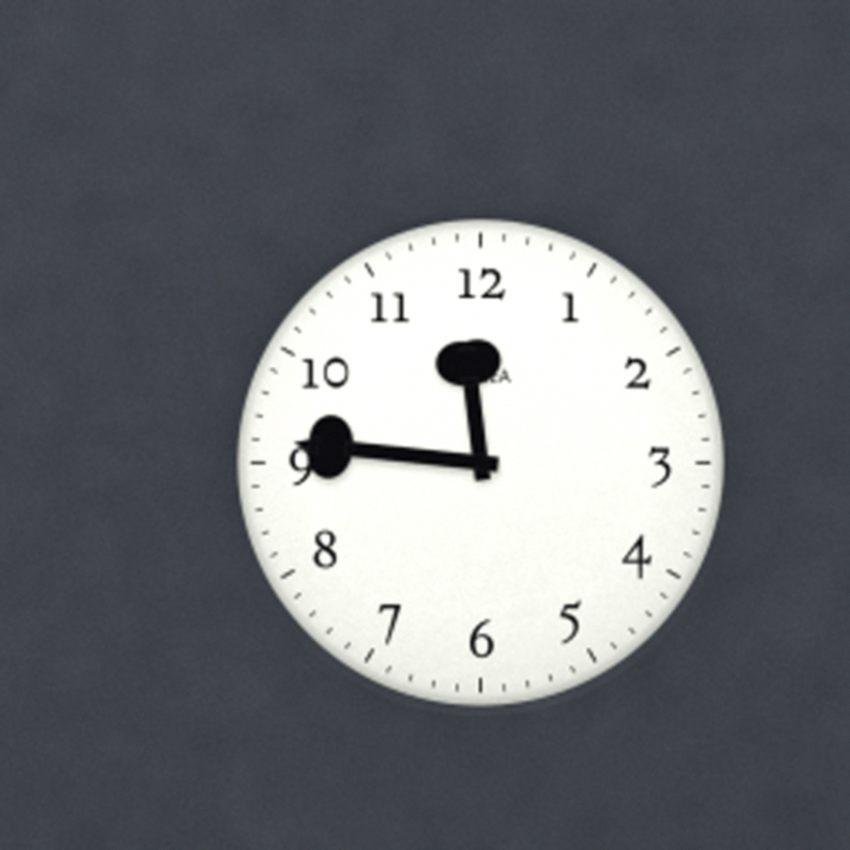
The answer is {"hour": 11, "minute": 46}
